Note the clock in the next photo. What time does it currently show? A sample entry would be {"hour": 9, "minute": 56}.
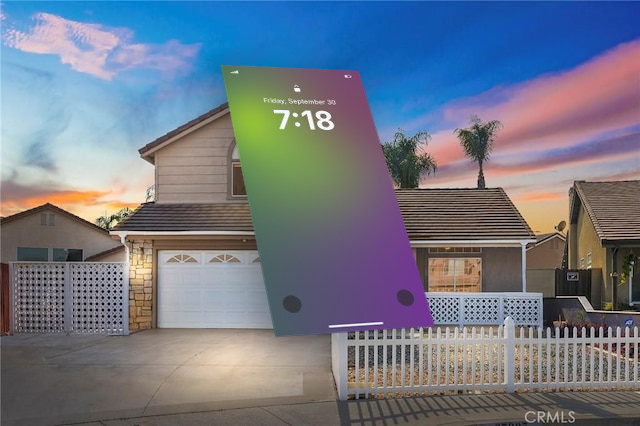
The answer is {"hour": 7, "minute": 18}
